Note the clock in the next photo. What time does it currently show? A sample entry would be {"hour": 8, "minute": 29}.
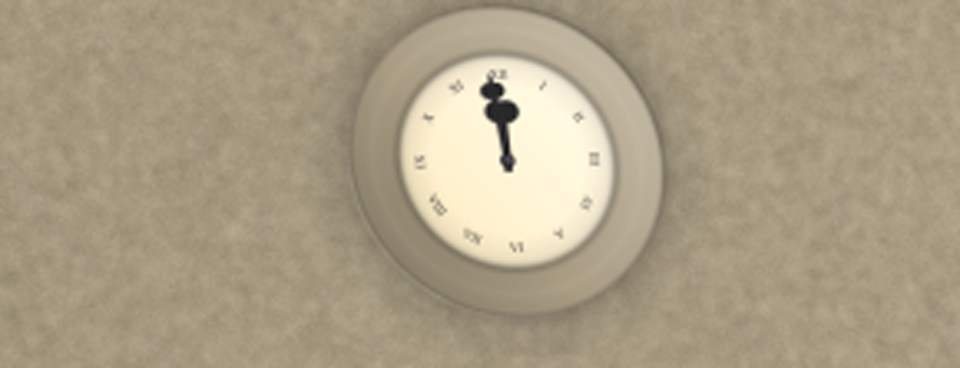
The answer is {"hour": 11, "minute": 59}
